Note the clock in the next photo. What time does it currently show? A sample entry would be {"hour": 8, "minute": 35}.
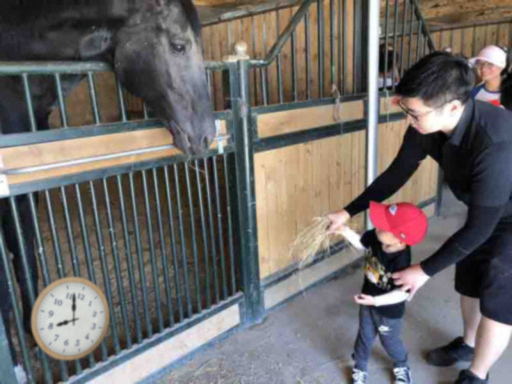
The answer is {"hour": 7, "minute": 57}
